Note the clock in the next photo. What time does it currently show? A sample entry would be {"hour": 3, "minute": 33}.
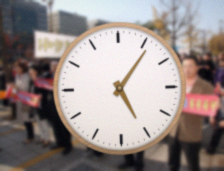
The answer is {"hour": 5, "minute": 6}
